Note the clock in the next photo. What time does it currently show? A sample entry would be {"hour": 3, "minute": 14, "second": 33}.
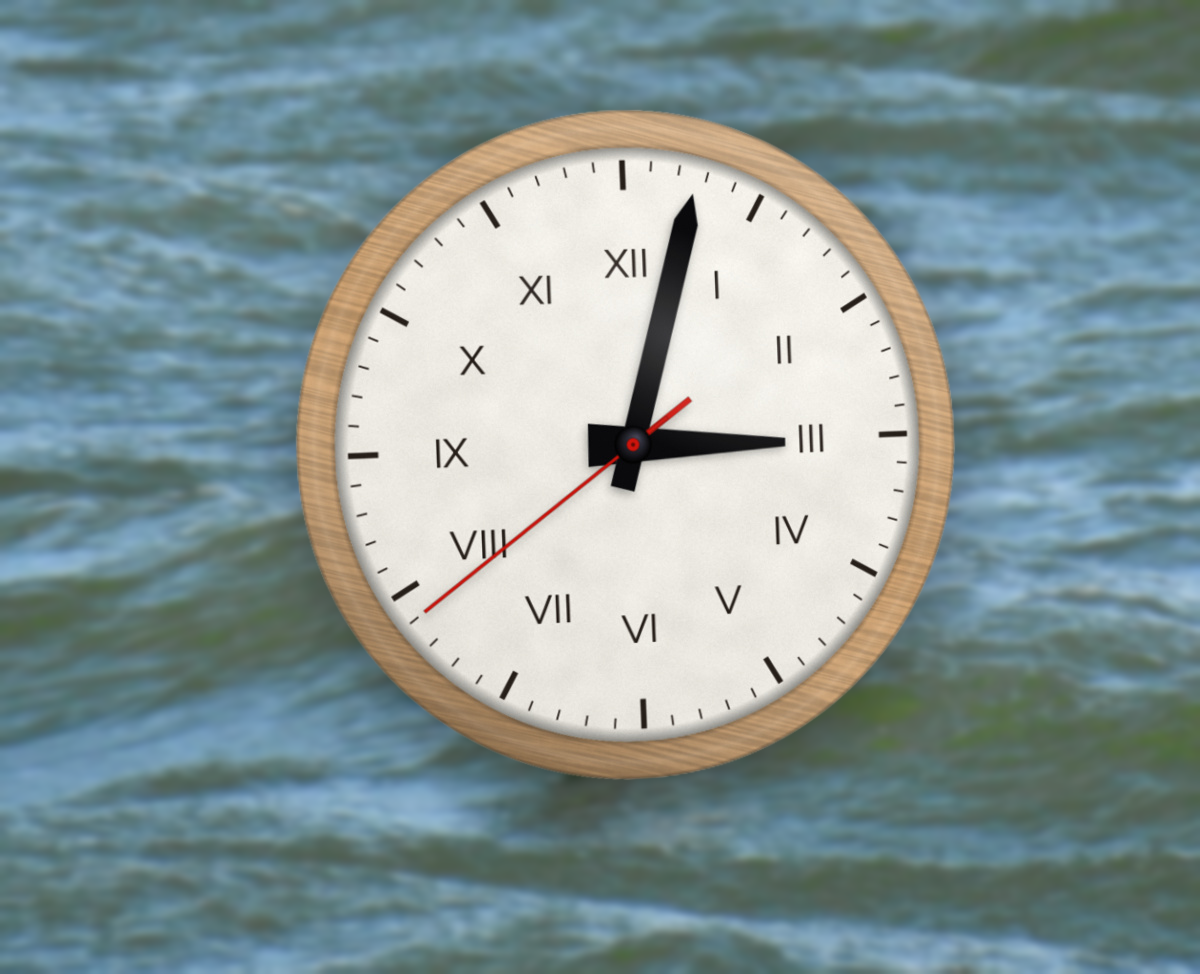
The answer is {"hour": 3, "minute": 2, "second": 39}
